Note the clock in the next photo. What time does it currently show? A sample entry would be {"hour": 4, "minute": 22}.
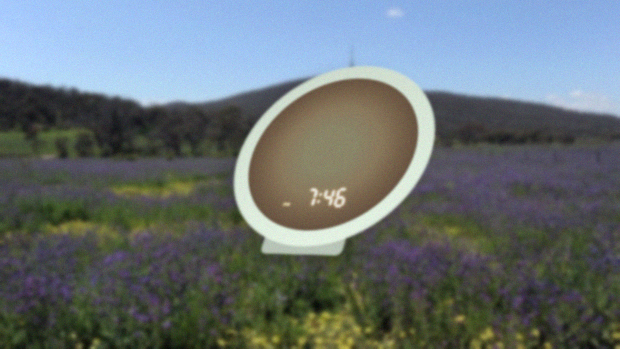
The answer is {"hour": 7, "minute": 46}
